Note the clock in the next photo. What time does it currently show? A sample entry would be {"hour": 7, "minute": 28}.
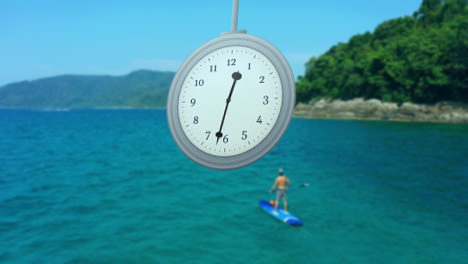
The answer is {"hour": 12, "minute": 32}
